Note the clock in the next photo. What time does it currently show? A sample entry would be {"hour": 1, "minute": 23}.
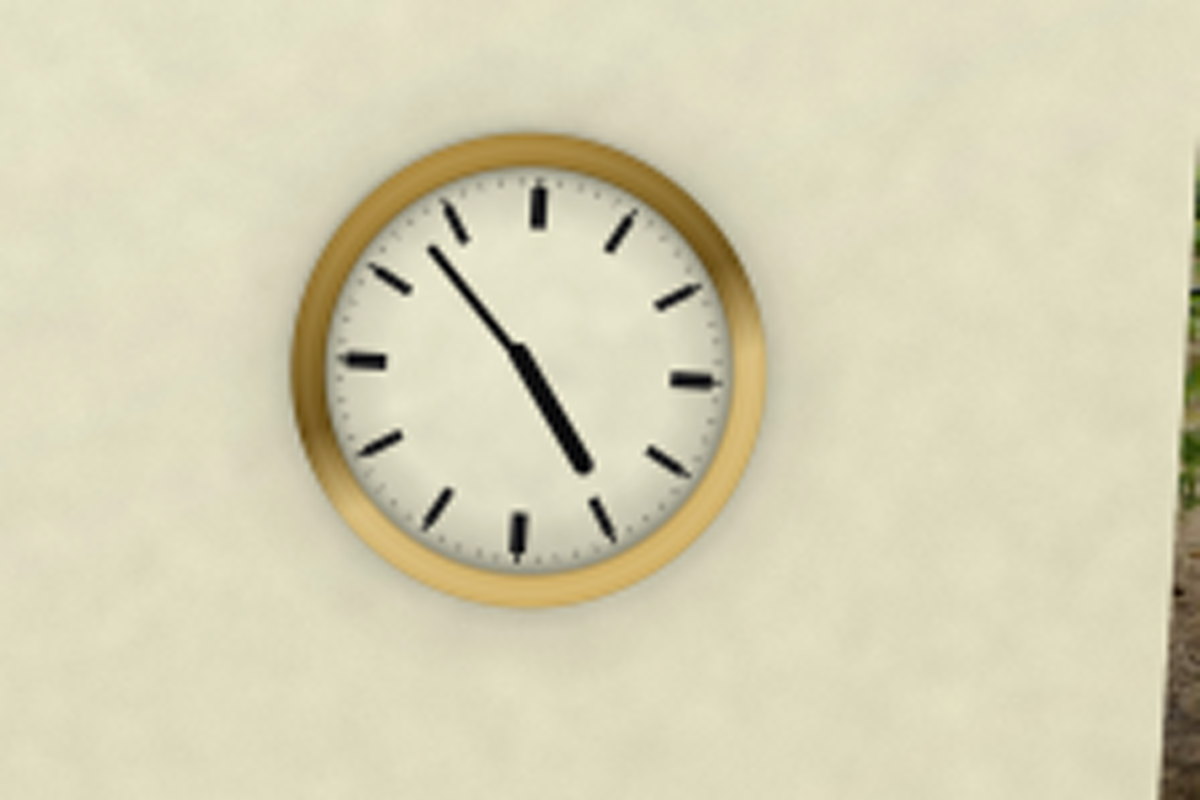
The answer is {"hour": 4, "minute": 53}
